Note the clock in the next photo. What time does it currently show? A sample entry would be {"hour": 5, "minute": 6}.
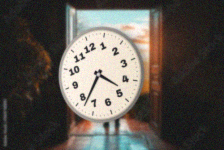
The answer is {"hour": 4, "minute": 38}
